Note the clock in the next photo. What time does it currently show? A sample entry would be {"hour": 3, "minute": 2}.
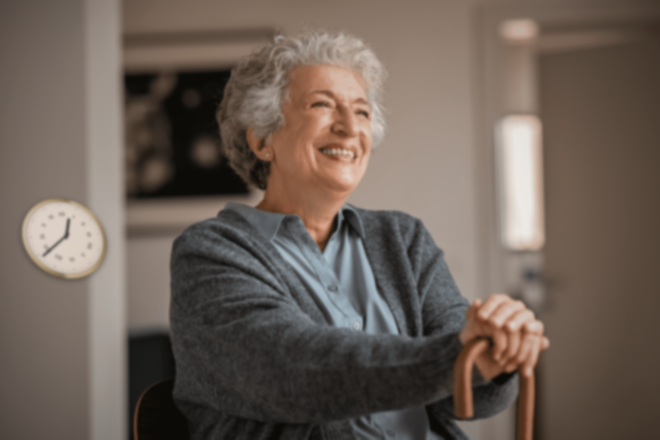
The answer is {"hour": 12, "minute": 39}
